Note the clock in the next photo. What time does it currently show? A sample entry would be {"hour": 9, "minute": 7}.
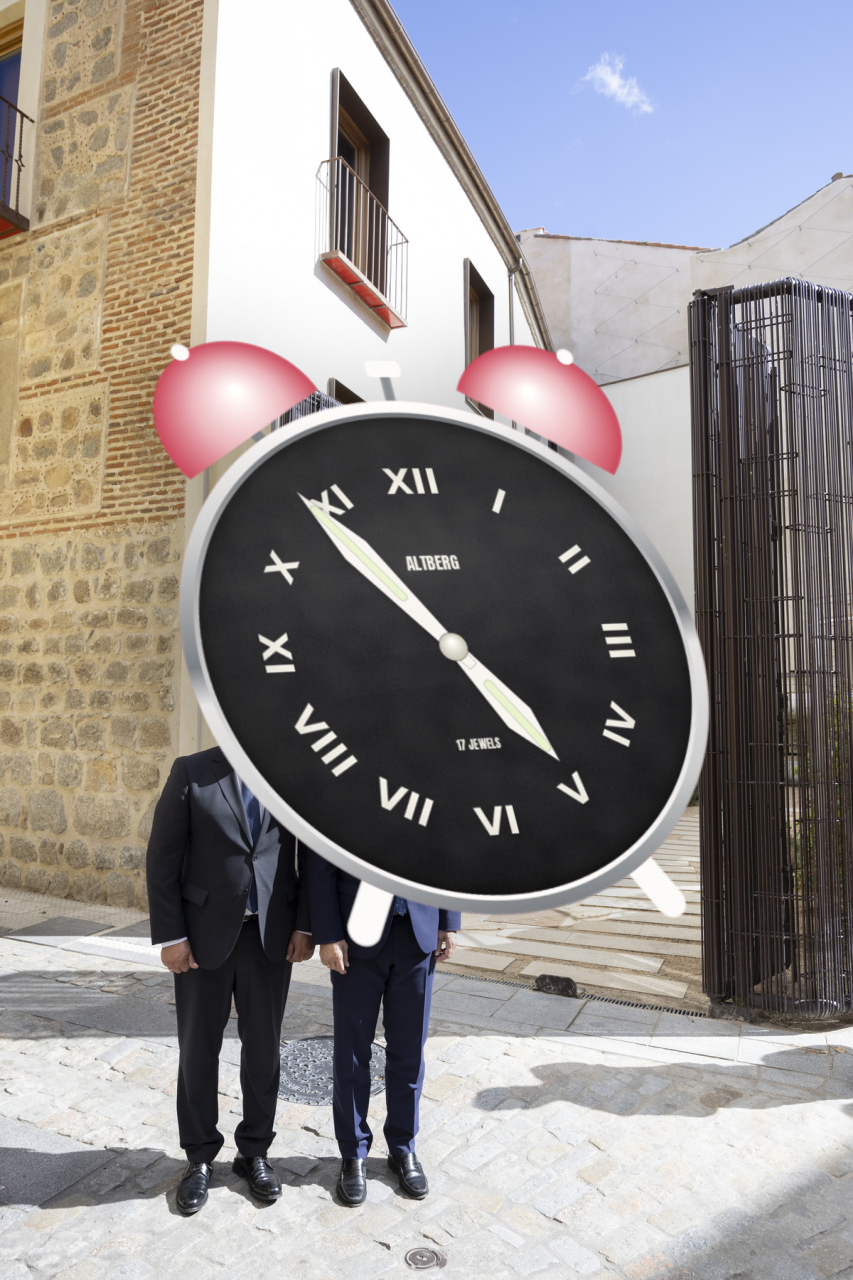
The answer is {"hour": 4, "minute": 54}
